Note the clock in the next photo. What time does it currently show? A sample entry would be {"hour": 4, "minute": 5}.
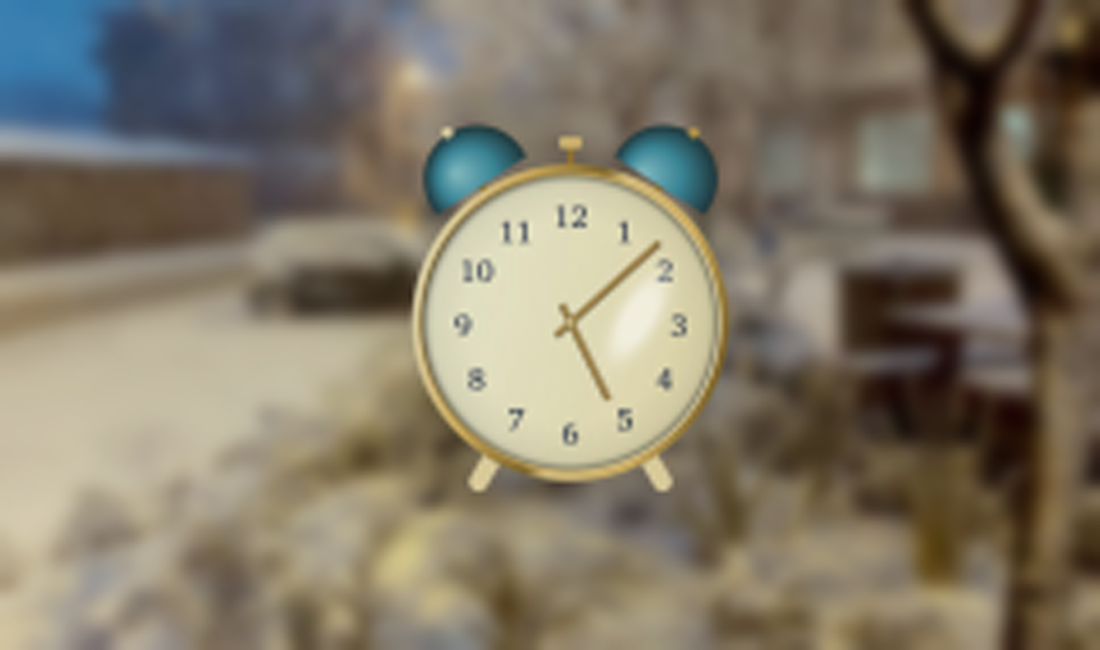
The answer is {"hour": 5, "minute": 8}
